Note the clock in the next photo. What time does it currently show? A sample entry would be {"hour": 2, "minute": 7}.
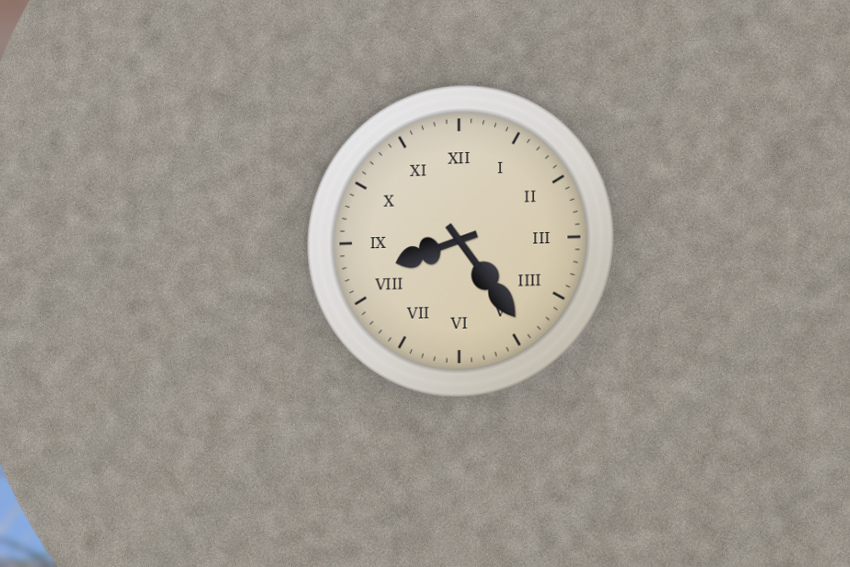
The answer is {"hour": 8, "minute": 24}
